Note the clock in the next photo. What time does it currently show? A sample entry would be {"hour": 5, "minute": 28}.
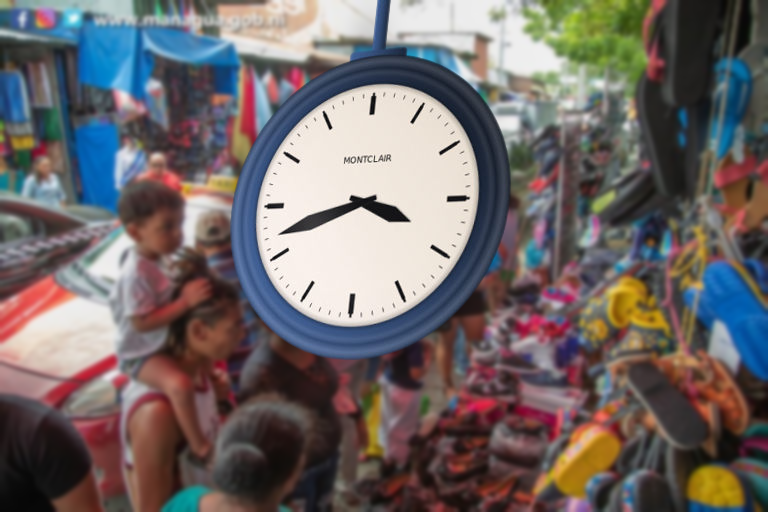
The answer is {"hour": 3, "minute": 42}
